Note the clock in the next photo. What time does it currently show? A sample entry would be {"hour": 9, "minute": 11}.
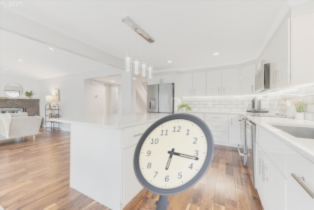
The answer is {"hour": 6, "minute": 17}
